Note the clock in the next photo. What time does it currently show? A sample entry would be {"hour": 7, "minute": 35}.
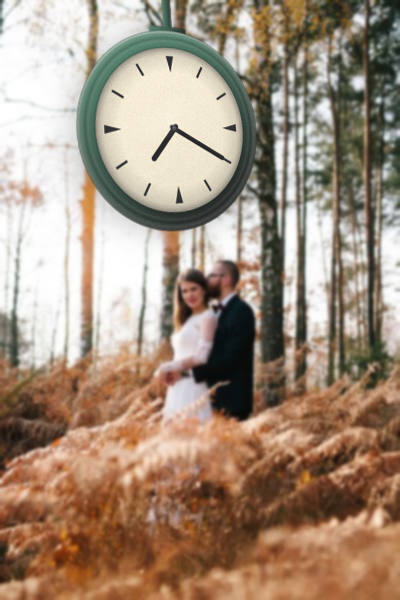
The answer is {"hour": 7, "minute": 20}
